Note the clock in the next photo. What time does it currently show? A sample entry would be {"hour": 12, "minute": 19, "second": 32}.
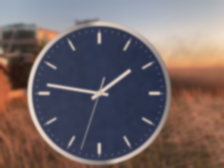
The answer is {"hour": 1, "minute": 46, "second": 33}
